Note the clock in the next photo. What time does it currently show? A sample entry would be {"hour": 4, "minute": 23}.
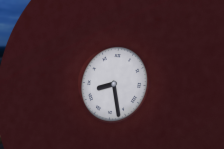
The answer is {"hour": 8, "minute": 27}
